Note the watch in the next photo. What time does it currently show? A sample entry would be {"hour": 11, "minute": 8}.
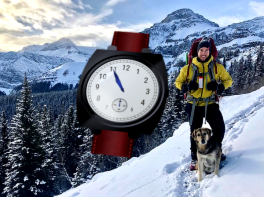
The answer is {"hour": 10, "minute": 55}
